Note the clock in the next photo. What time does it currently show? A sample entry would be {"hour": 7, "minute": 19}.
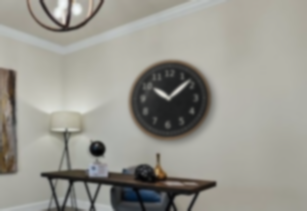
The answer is {"hour": 10, "minute": 8}
